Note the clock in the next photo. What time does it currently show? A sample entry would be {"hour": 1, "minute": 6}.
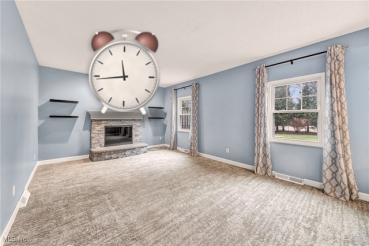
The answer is {"hour": 11, "minute": 44}
